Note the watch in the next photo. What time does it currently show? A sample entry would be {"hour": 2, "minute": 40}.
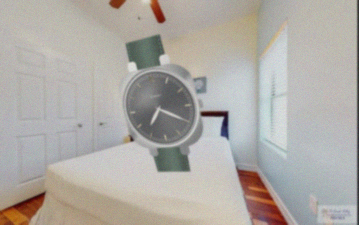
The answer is {"hour": 7, "minute": 20}
